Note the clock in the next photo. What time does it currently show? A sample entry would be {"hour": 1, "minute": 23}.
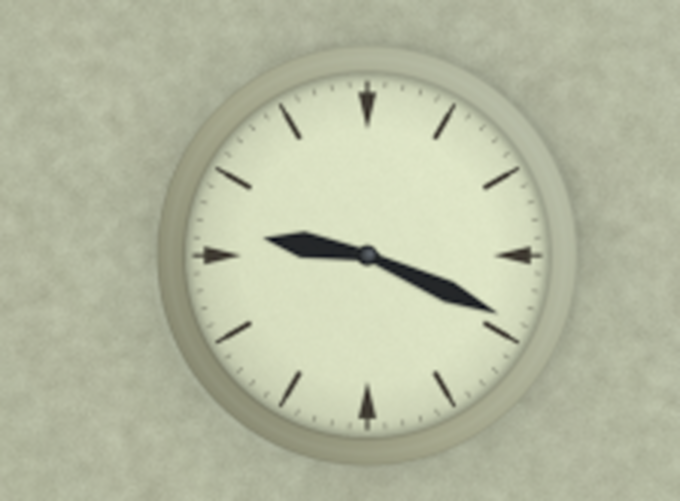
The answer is {"hour": 9, "minute": 19}
